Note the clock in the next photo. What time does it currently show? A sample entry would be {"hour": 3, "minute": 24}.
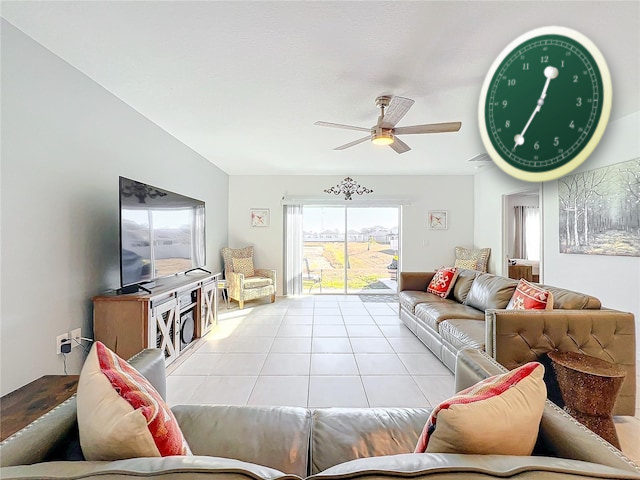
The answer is {"hour": 12, "minute": 35}
